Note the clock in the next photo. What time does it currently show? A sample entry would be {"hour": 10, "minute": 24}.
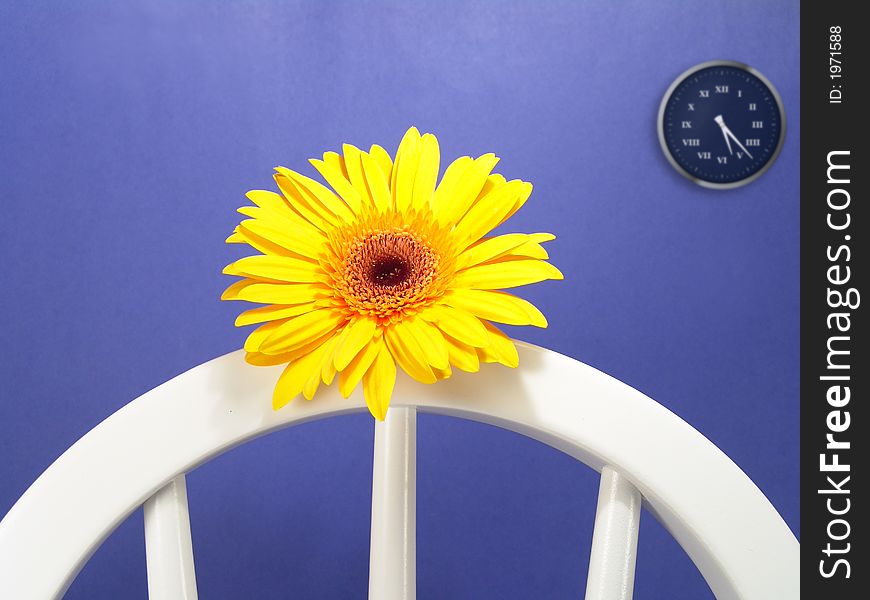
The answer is {"hour": 5, "minute": 23}
